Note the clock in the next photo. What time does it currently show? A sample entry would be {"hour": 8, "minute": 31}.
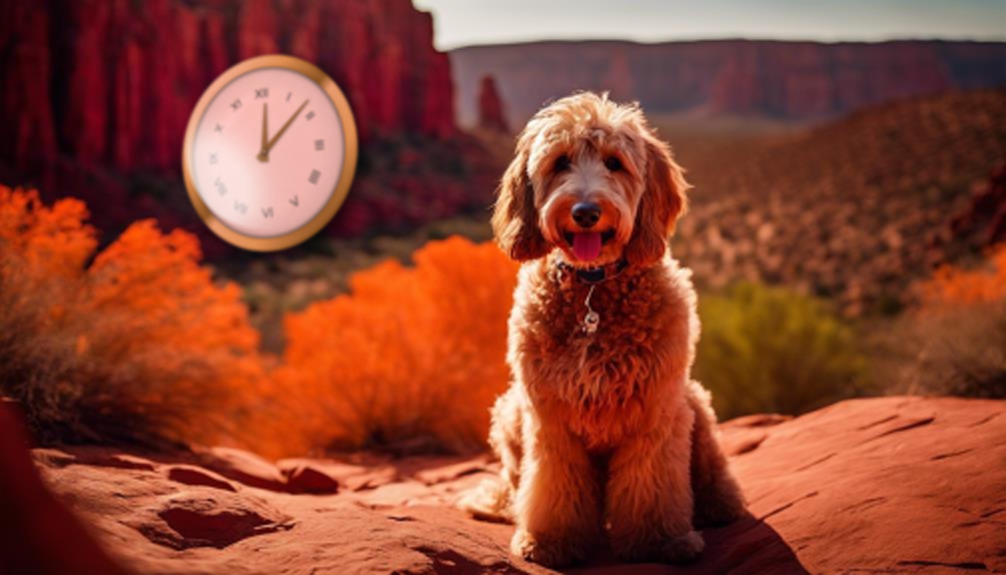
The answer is {"hour": 12, "minute": 8}
